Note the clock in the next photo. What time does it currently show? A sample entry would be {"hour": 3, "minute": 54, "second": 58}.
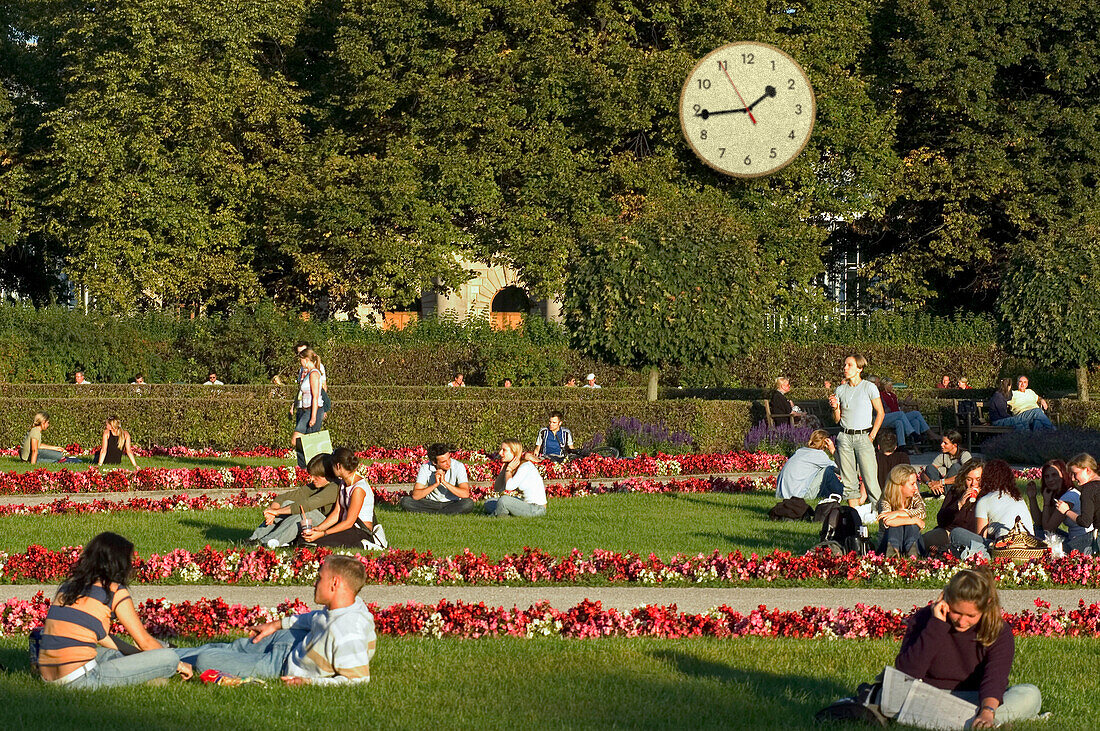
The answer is {"hour": 1, "minute": 43, "second": 55}
